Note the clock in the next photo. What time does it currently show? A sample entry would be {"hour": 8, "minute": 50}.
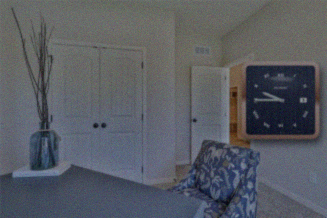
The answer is {"hour": 9, "minute": 45}
